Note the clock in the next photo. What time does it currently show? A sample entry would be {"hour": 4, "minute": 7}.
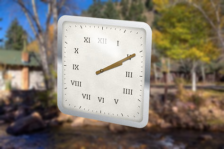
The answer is {"hour": 2, "minute": 10}
